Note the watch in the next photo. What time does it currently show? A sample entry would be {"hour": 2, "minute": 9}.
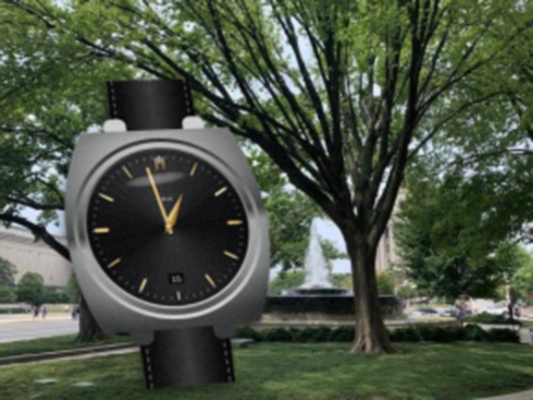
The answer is {"hour": 12, "minute": 58}
